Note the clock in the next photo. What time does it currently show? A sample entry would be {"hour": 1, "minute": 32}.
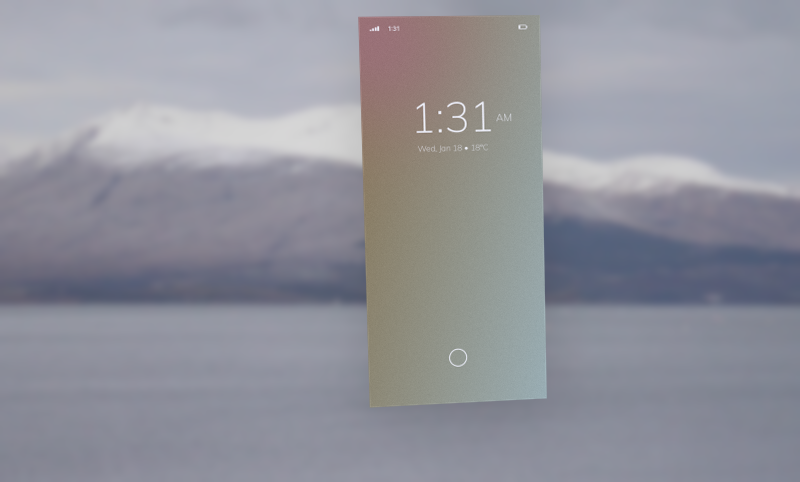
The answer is {"hour": 1, "minute": 31}
